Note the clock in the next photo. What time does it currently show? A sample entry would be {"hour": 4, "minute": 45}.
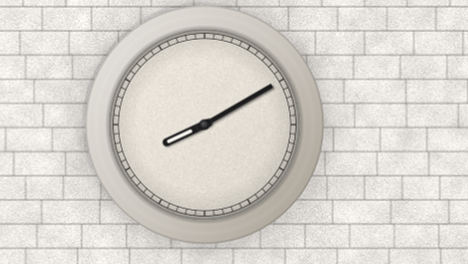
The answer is {"hour": 8, "minute": 10}
